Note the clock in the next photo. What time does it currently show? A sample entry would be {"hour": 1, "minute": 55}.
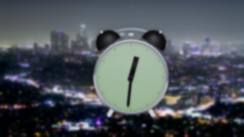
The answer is {"hour": 12, "minute": 31}
